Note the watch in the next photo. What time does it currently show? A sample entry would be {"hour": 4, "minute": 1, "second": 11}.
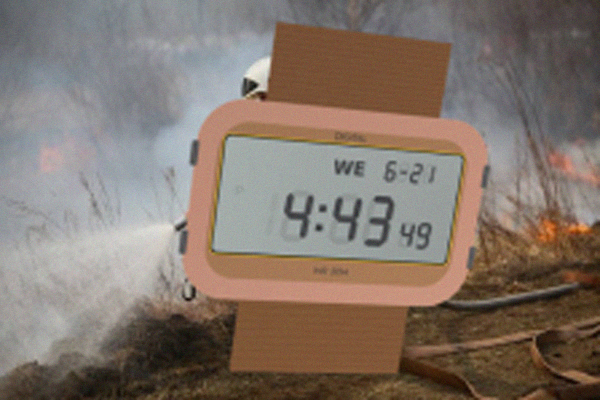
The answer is {"hour": 4, "minute": 43, "second": 49}
